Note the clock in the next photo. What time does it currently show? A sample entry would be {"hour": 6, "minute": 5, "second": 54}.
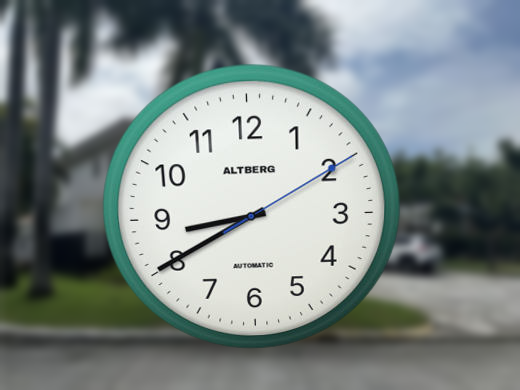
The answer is {"hour": 8, "minute": 40, "second": 10}
